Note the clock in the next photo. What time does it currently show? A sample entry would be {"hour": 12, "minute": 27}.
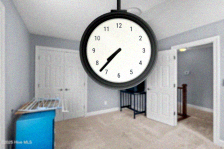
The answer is {"hour": 7, "minute": 37}
